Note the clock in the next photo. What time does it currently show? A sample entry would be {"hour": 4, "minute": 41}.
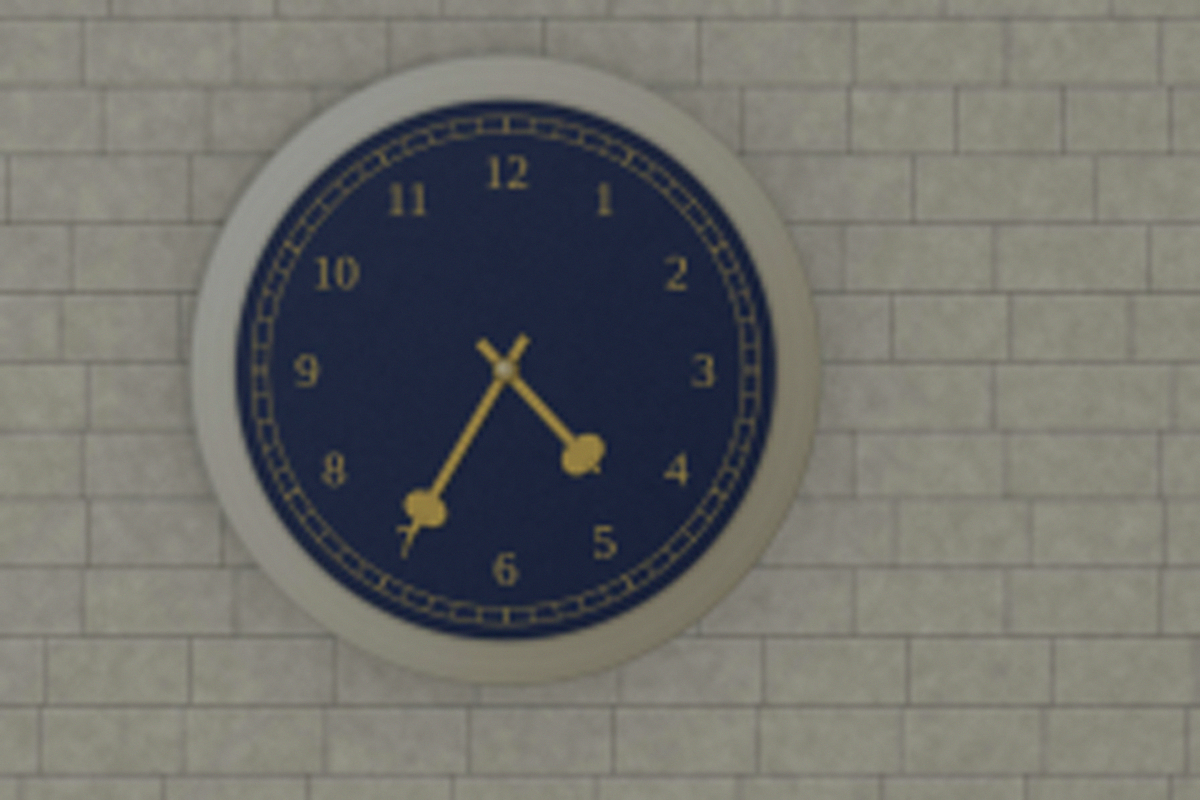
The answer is {"hour": 4, "minute": 35}
